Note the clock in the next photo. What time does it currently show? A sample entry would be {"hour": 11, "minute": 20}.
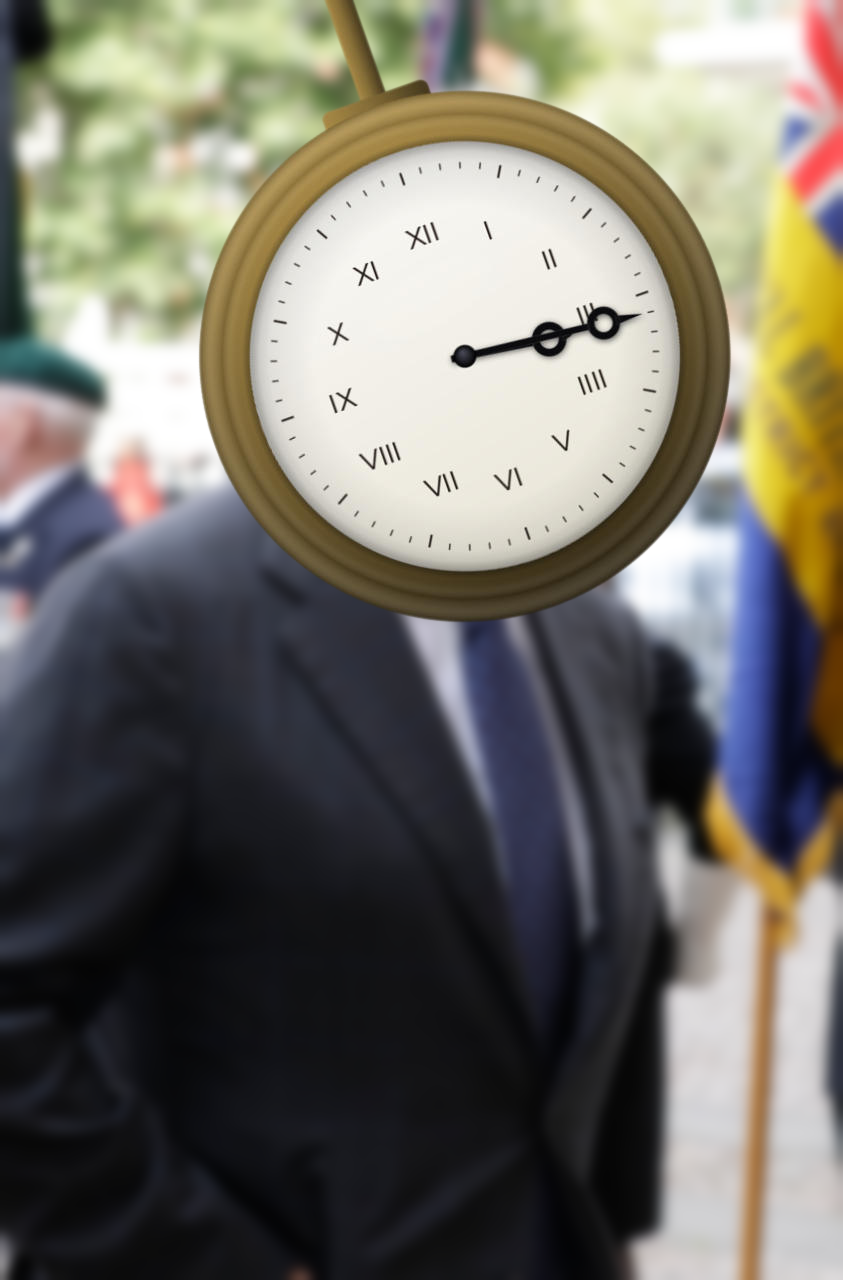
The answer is {"hour": 3, "minute": 16}
